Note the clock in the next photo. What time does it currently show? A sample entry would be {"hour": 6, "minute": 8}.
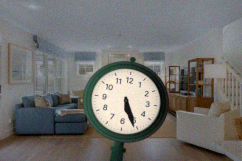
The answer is {"hour": 5, "minute": 26}
